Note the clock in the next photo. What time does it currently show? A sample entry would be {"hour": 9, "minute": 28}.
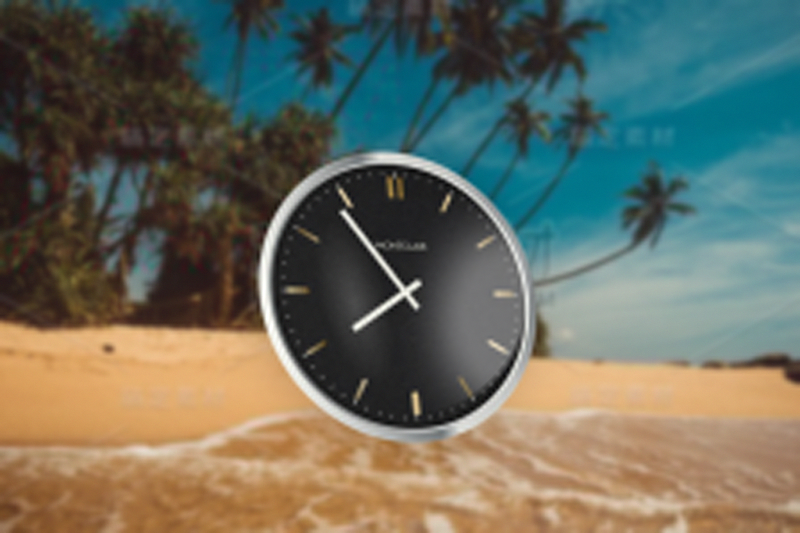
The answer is {"hour": 7, "minute": 54}
